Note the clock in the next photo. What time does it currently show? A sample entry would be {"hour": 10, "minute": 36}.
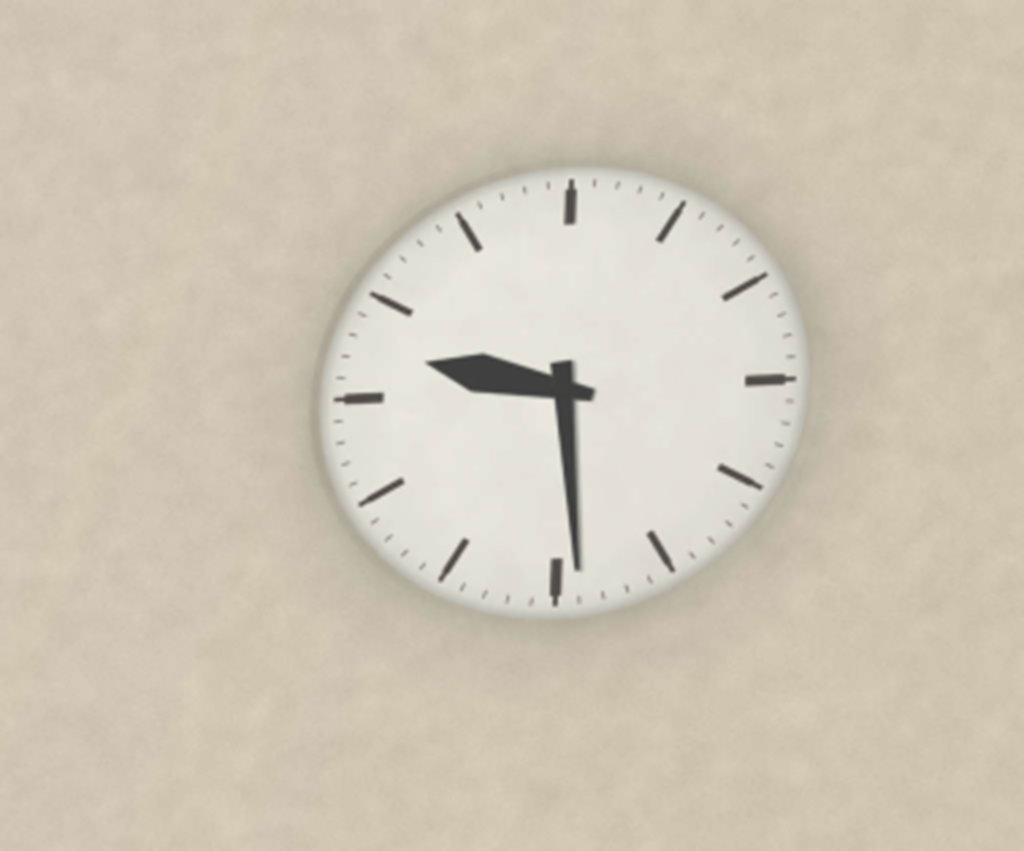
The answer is {"hour": 9, "minute": 29}
